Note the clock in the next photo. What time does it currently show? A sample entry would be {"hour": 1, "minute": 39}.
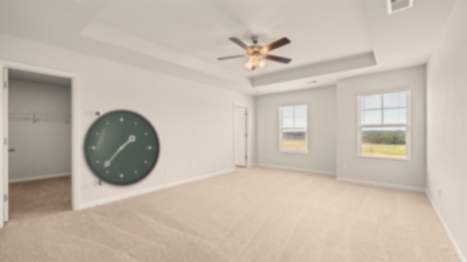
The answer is {"hour": 1, "minute": 37}
